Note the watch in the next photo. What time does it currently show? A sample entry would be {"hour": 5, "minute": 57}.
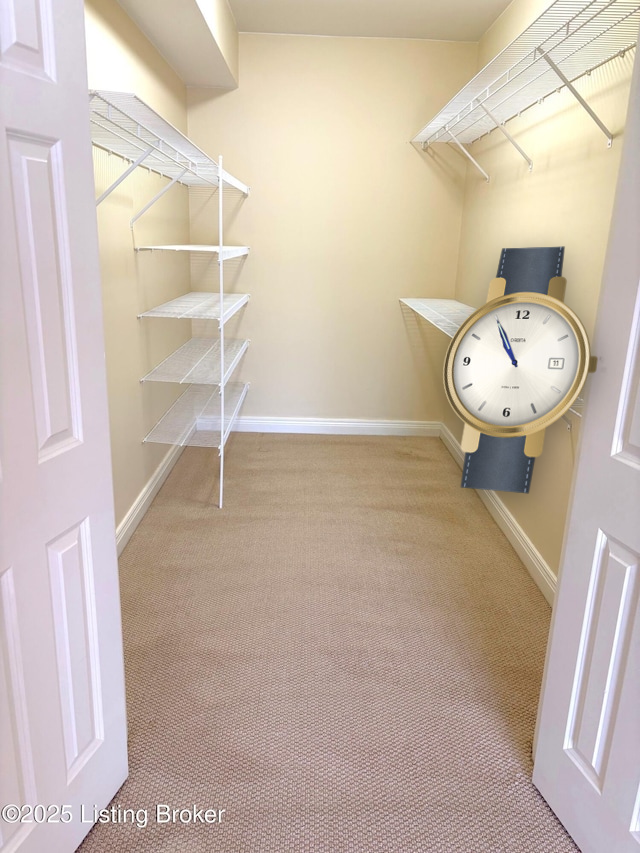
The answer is {"hour": 10, "minute": 55}
